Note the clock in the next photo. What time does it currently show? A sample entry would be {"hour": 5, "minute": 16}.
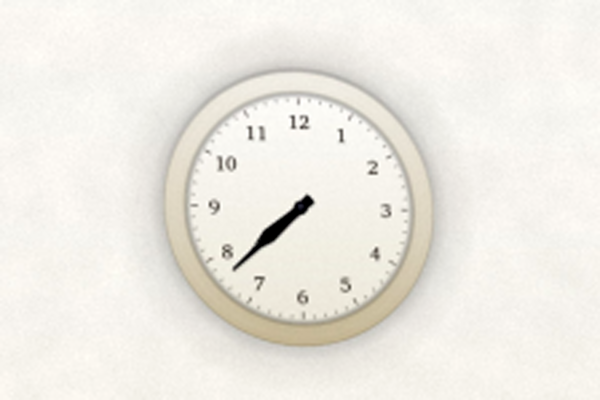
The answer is {"hour": 7, "minute": 38}
